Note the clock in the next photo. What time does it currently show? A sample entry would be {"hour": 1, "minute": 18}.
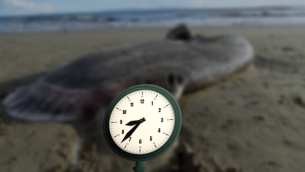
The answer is {"hour": 8, "minute": 37}
